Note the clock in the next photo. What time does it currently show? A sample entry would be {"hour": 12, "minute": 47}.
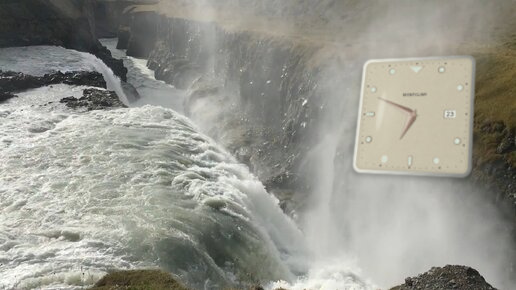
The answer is {"hour": 6, "minute": 49}
